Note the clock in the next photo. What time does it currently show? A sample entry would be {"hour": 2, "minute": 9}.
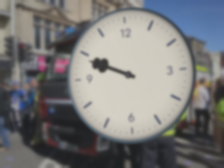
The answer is {"hour": 9, "minute": 49}
